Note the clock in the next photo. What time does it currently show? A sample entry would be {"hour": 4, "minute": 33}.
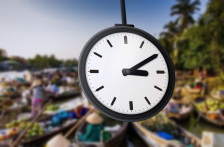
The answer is {"hour": 3, "minute": 10}
